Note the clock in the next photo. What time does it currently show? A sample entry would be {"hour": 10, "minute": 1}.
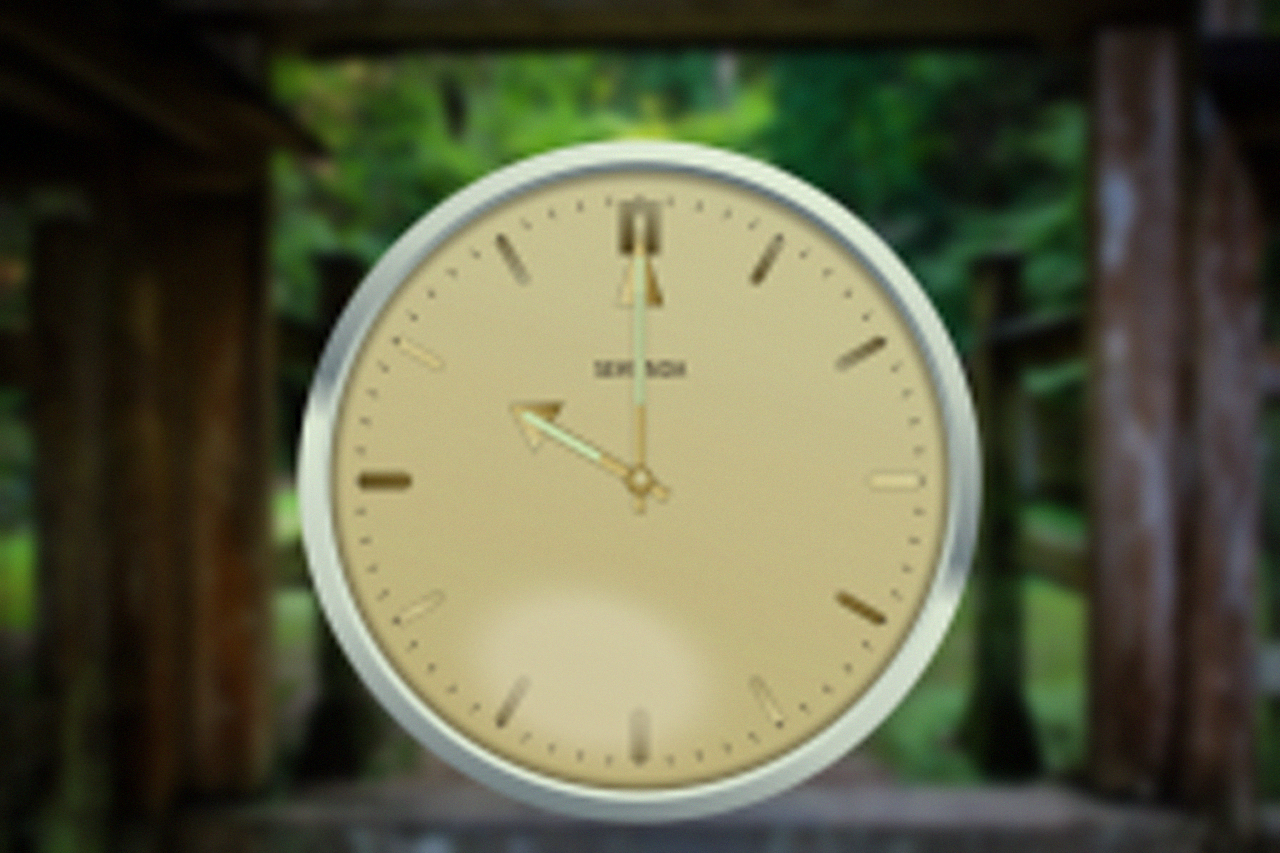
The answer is {"hour": 10, "minute": 0}
